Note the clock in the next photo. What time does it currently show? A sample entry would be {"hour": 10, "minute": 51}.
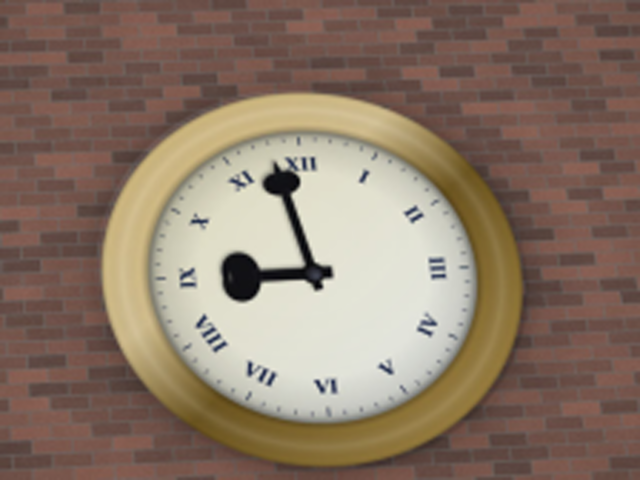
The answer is {"hour": 8, "minute": 58}
